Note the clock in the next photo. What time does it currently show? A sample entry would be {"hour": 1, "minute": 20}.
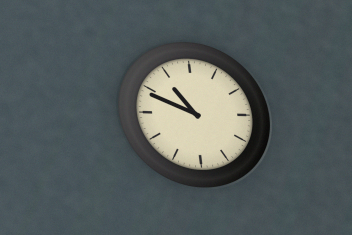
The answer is {"hour": 10, "minute": 49}
